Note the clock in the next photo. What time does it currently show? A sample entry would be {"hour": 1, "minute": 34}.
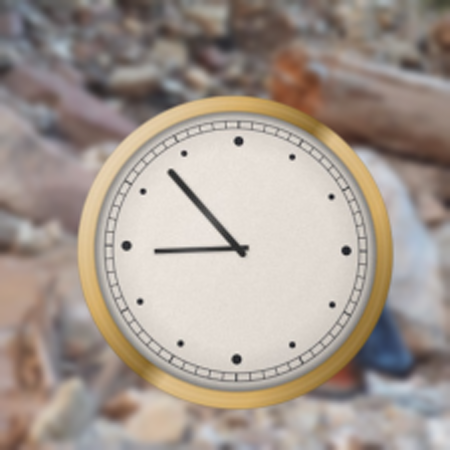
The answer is {"hour": 8, "minute": 53}
